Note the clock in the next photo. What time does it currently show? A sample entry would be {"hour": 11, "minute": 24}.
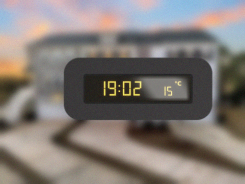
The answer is {"hour": 19, "minute": 2}
